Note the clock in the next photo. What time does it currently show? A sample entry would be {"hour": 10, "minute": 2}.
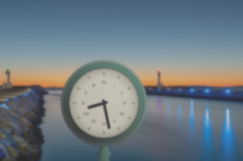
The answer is {"hour": 8, "minute": 28}
